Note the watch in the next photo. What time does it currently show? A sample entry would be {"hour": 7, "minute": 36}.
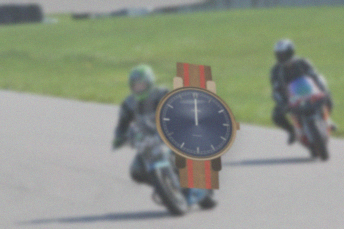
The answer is {"hour": 12, "minute": 0}
